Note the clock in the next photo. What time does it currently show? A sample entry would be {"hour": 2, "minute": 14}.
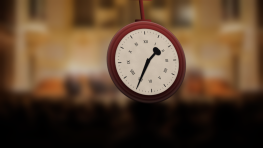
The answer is {"hour": 1, "minute": 35}
